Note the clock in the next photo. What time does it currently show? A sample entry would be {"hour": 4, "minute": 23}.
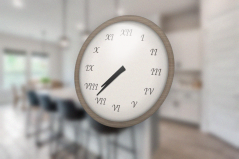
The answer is {"hour": 7, "minute": 37}
